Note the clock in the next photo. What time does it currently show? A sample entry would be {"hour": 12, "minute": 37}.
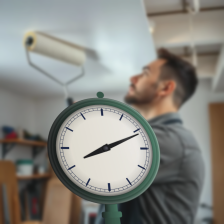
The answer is {"hour": 8, "minute": 11}
